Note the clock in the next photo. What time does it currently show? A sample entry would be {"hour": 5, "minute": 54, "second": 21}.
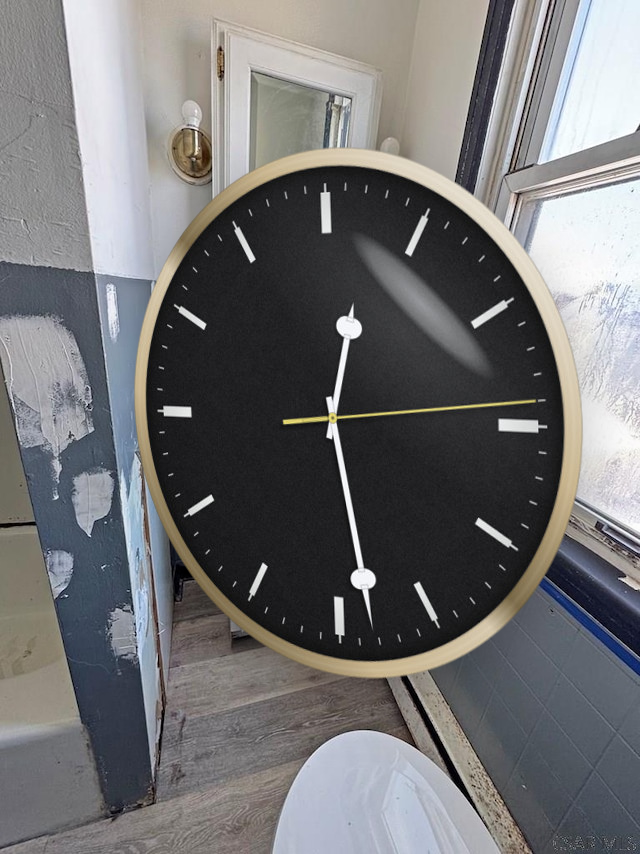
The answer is {"hour": 12, "minute": 28, "second": 14}
